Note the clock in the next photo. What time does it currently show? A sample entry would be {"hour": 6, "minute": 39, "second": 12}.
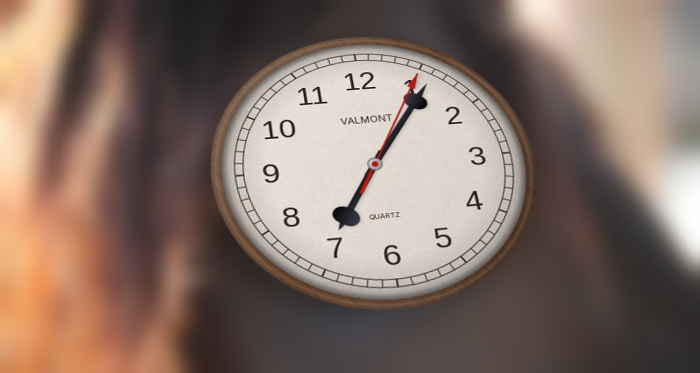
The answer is {"hour": 7, "minute": 6, "second": 5}
